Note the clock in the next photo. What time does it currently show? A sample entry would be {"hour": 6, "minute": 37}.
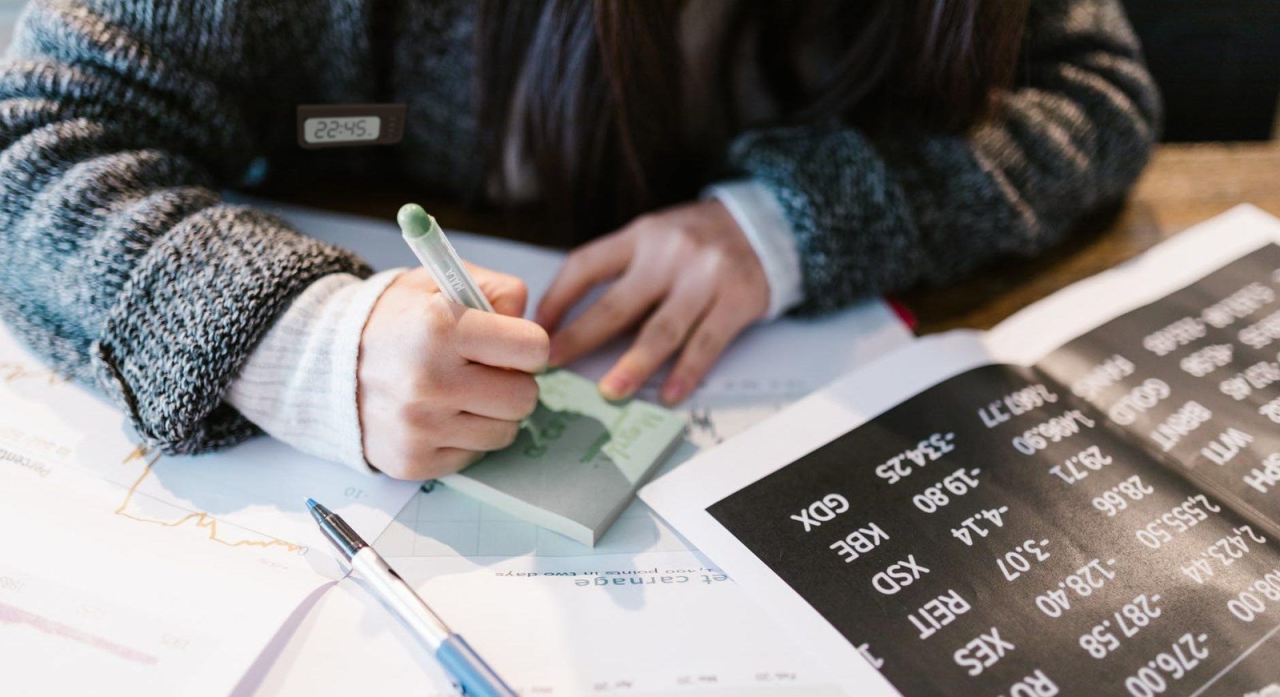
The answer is {"hour": 22, "minute": 45}
